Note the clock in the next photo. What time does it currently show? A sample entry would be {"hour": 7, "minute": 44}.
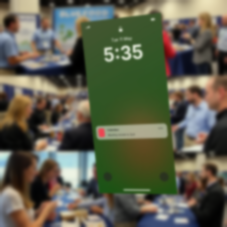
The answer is {"hour": 5, "minute": 35}
